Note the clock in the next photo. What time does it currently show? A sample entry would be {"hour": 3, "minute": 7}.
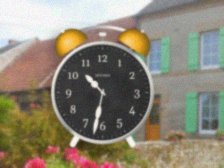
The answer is {"hour": 10, "minute": 32}
